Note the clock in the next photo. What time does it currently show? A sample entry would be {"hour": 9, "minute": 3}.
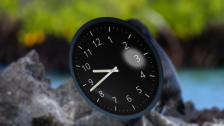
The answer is {"hour": 9, "minute": 43}
